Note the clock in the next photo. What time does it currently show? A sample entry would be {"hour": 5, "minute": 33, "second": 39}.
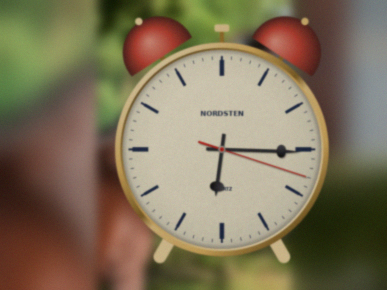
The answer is {"hour": 6, "minute": 15, "second": 18}
